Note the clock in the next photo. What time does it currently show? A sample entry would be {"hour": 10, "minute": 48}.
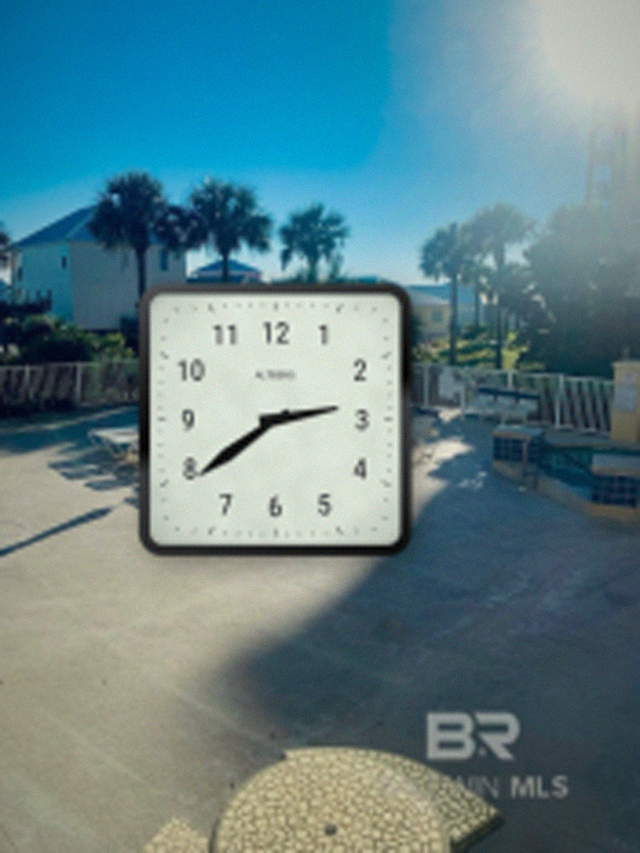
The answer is {"hour": 2, "minute": 39}
